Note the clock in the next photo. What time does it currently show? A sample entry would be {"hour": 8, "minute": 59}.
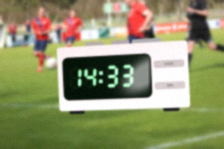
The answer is {"hour": 14, "minute": 33}
